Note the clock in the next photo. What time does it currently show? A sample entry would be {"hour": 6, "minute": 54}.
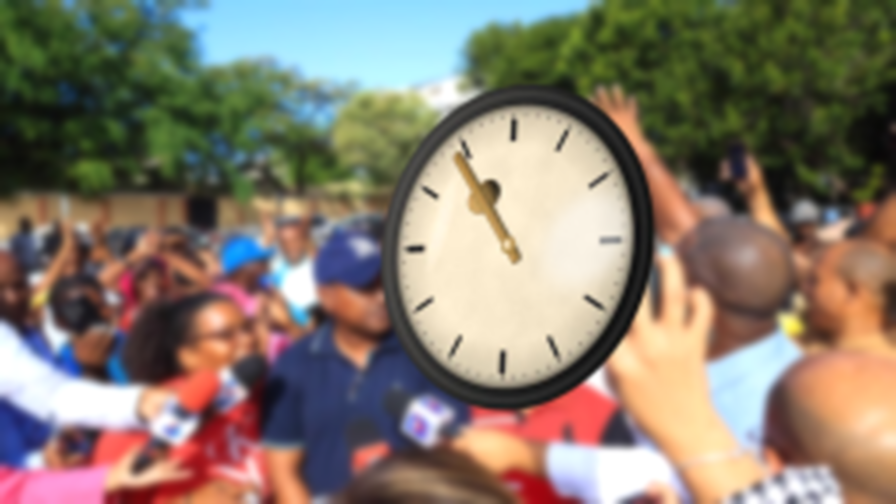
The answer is {"hour": 10, "minute": 54}
